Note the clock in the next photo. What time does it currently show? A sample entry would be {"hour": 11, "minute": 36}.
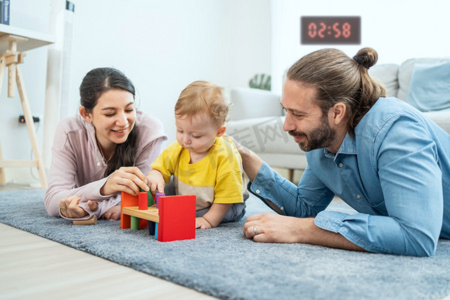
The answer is {"hour": 2, "minute": 58}
